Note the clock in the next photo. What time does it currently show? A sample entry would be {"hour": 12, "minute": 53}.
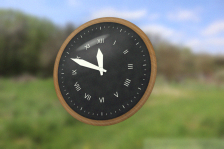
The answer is {"hour": 11, "minute": 49}
